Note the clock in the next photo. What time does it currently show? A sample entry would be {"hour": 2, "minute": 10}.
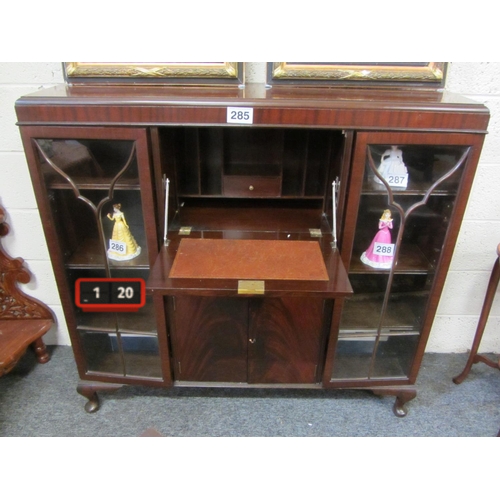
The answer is {"hour": 1, "minute": 20}
